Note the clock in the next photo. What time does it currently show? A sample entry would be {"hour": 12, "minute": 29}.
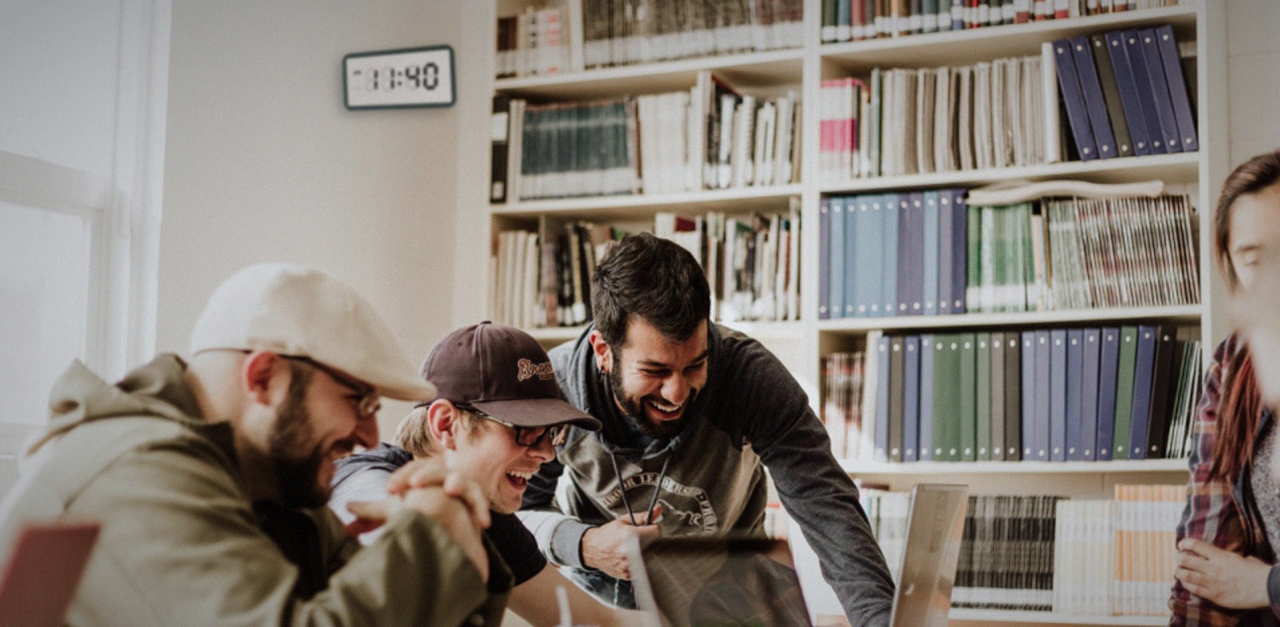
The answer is {"hour": 11, "minute": 40}
